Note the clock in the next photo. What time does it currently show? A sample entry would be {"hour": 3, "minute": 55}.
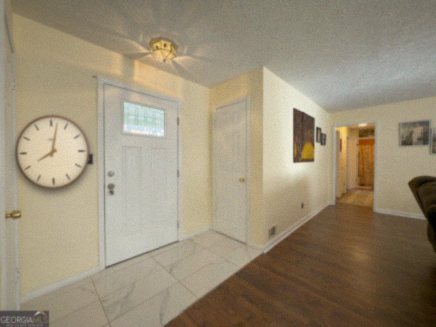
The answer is {"hour": 8, "minute": 2}
